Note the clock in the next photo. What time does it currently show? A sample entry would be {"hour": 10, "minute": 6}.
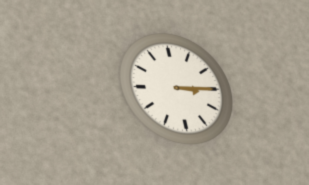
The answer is {"hour": 3, "minute": 15}
